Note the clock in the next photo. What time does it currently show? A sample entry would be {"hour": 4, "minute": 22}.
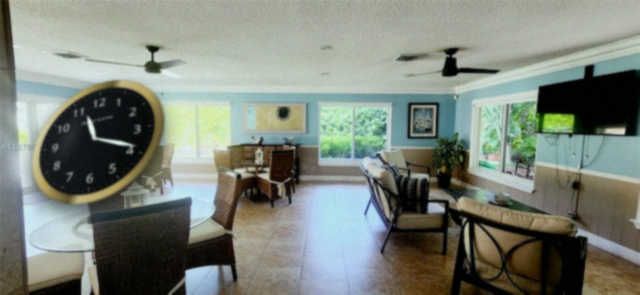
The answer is {"hour": 11, "minute": 19}
